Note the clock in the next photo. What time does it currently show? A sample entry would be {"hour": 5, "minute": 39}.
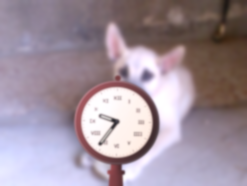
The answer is {"hour": 9, "minute": 36}
